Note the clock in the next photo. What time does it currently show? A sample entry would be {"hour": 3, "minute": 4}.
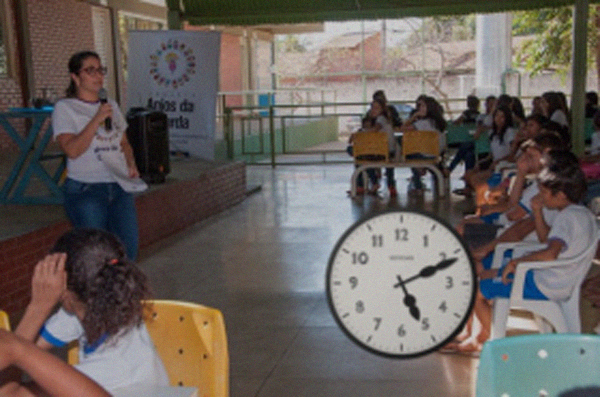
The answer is {"hour": 5, "minute": 11}
